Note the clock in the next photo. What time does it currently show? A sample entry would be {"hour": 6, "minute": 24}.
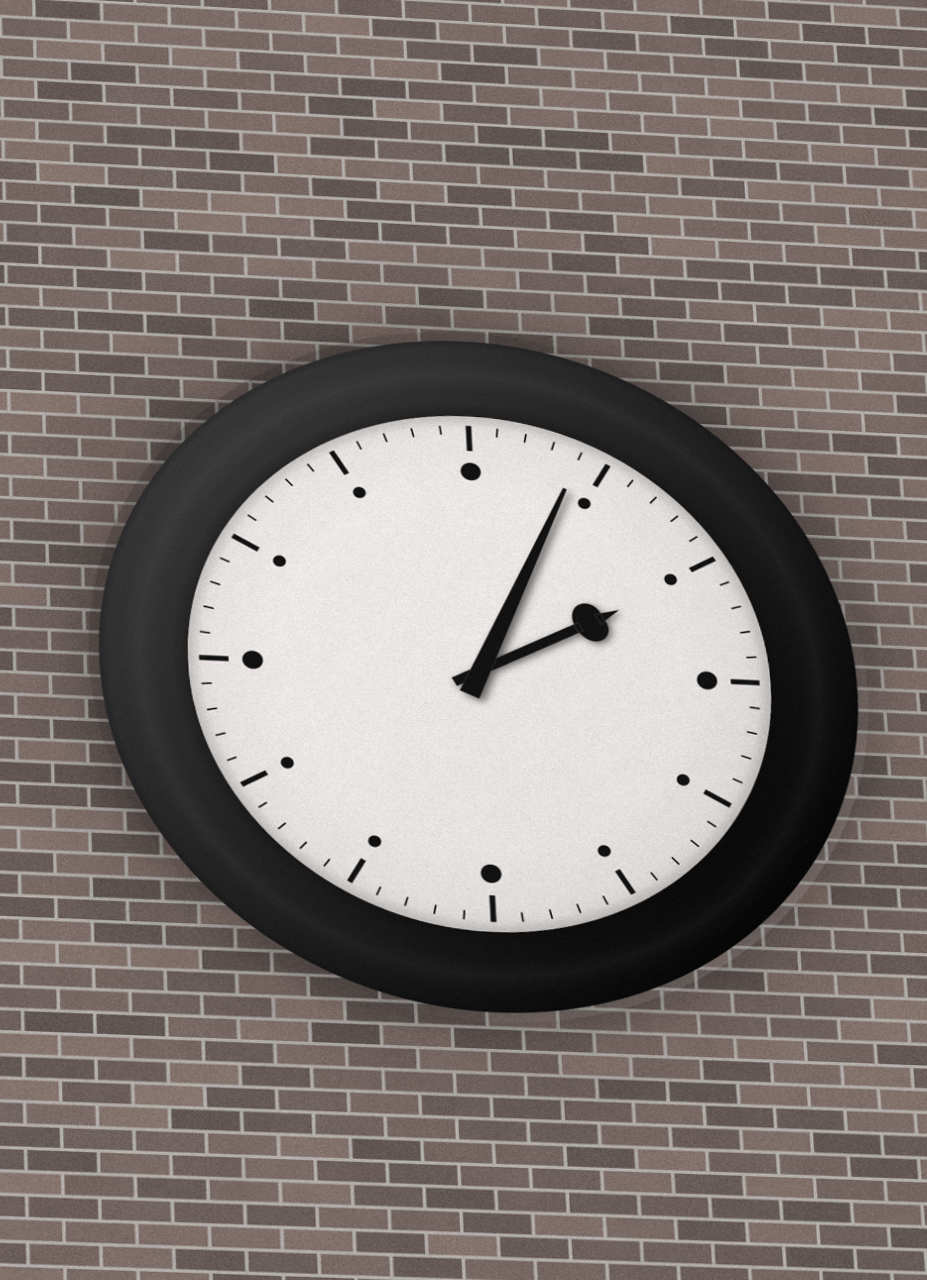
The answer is {"hour": 2, "minute": 4}
